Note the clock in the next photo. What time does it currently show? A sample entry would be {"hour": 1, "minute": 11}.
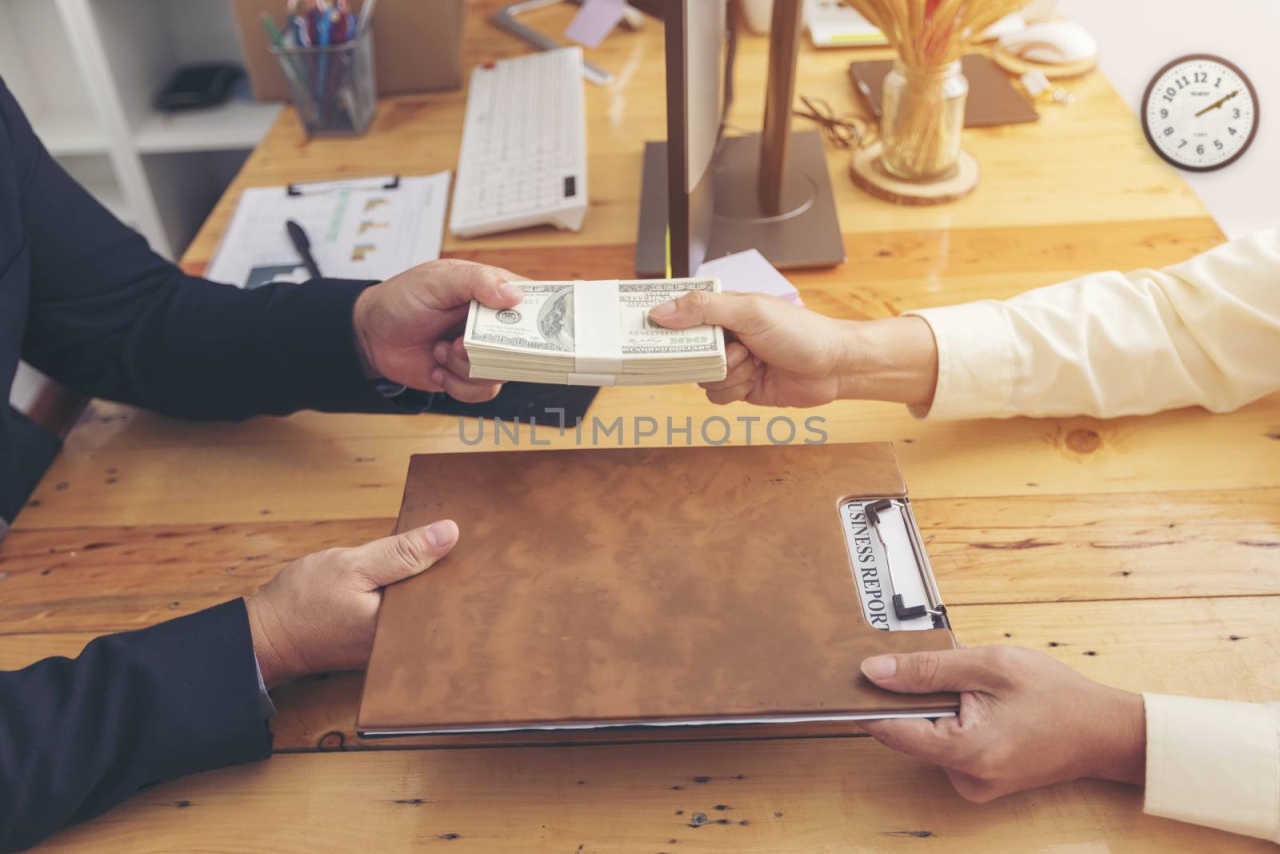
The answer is {"hour": 2, "minute": 10}
